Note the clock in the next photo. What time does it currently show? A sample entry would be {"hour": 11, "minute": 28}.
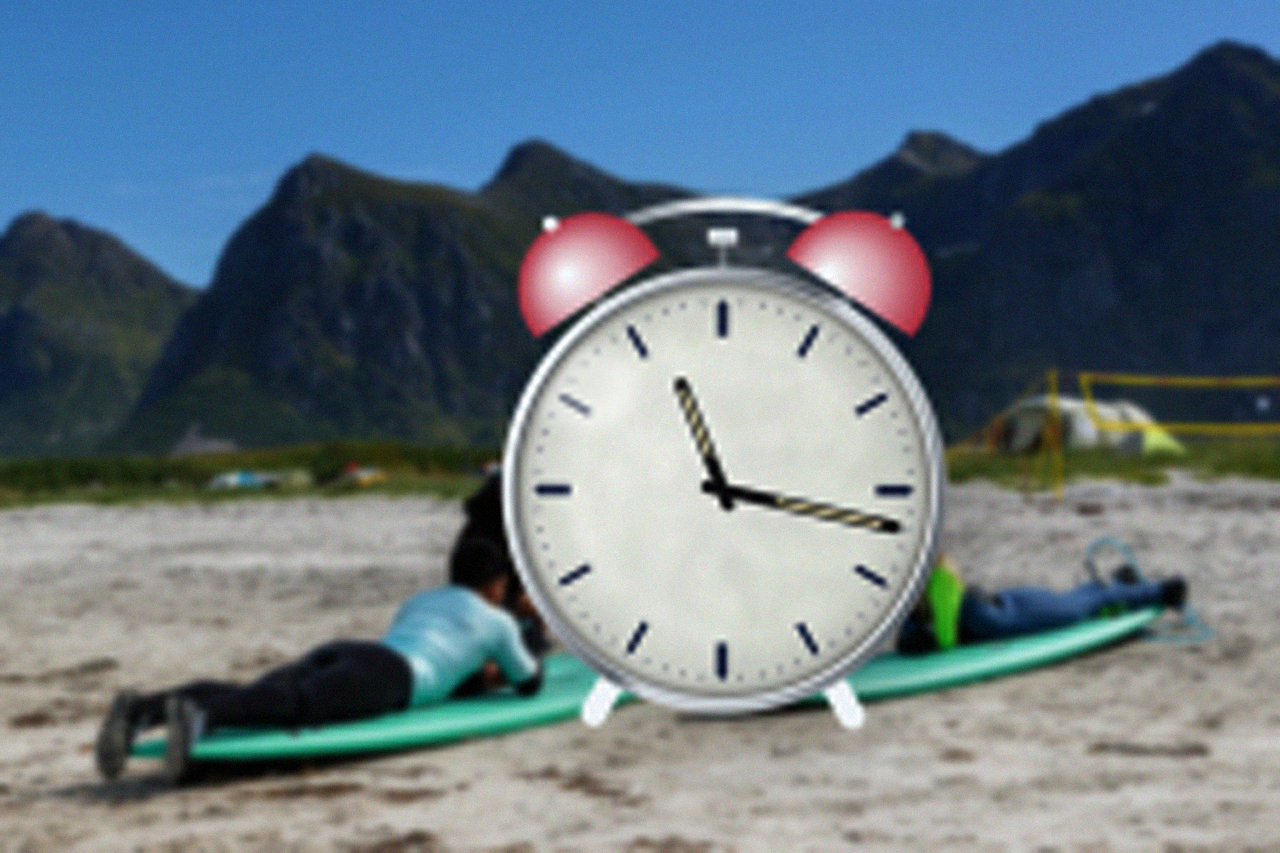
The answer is {"hour": 11, "minute": 17}
